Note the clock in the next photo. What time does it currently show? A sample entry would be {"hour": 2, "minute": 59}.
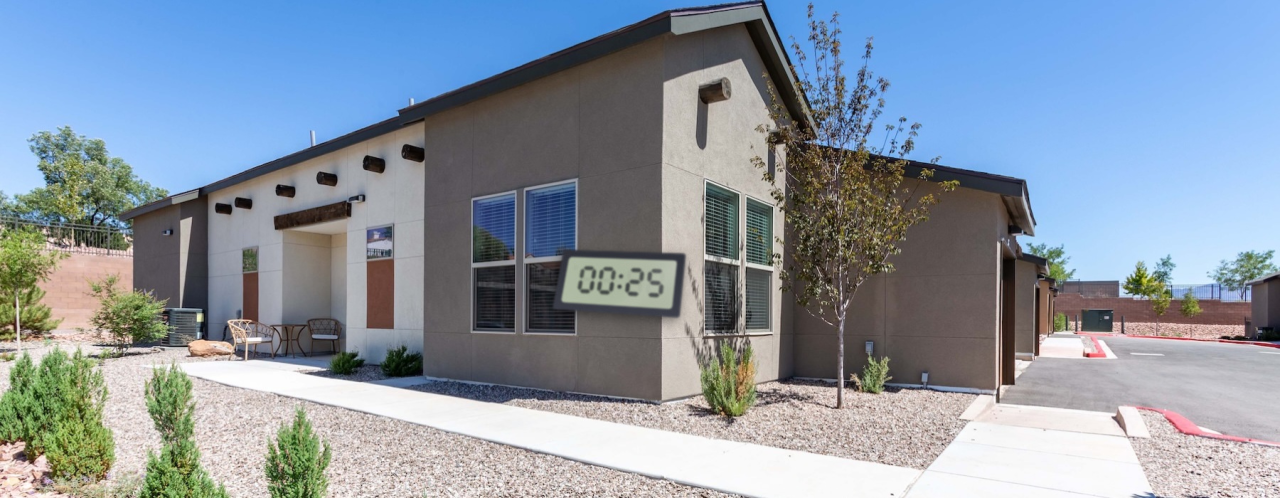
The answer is {"hour": 0, "minute": 25}
